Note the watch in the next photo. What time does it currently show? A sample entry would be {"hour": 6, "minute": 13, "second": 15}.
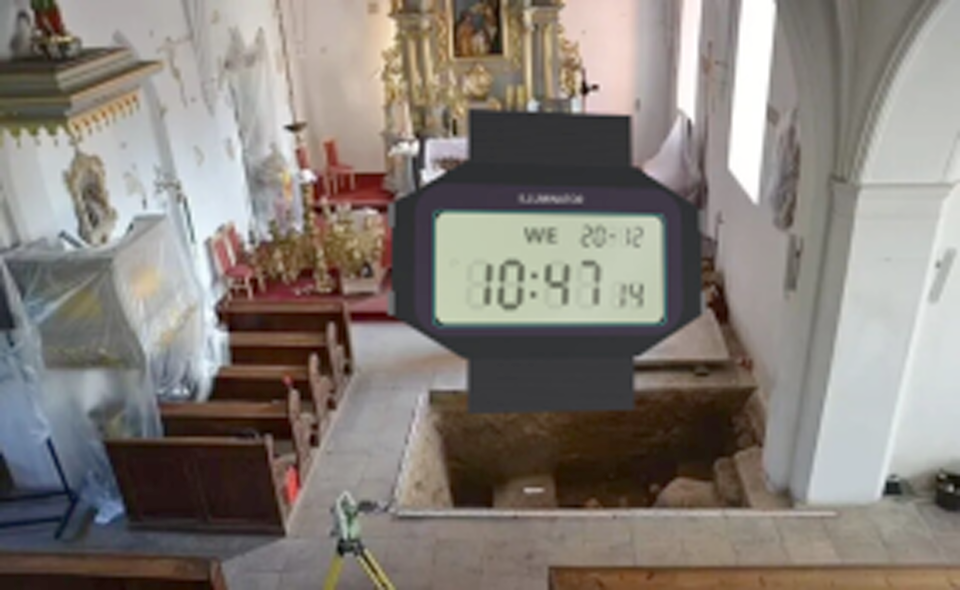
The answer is {"hour": 10, "minute": 47, "second": 14}
